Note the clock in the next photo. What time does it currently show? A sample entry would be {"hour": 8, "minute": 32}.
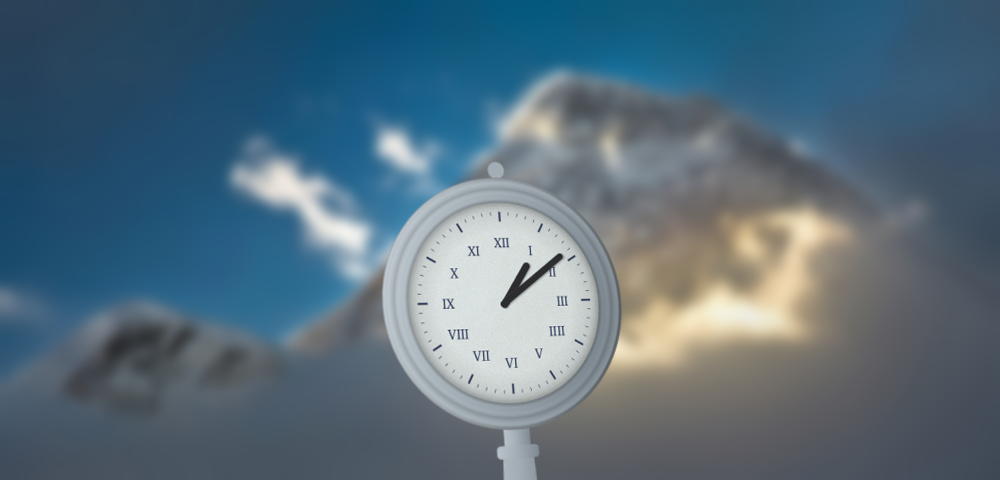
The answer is {"hour": 1, "minute": 9}
